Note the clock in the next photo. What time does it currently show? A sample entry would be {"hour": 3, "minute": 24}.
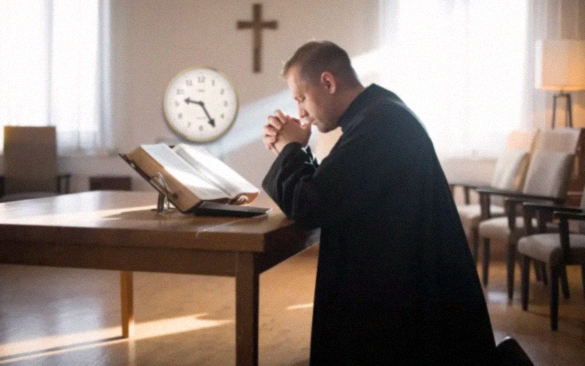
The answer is {"hour": 9, "minute": 25}
